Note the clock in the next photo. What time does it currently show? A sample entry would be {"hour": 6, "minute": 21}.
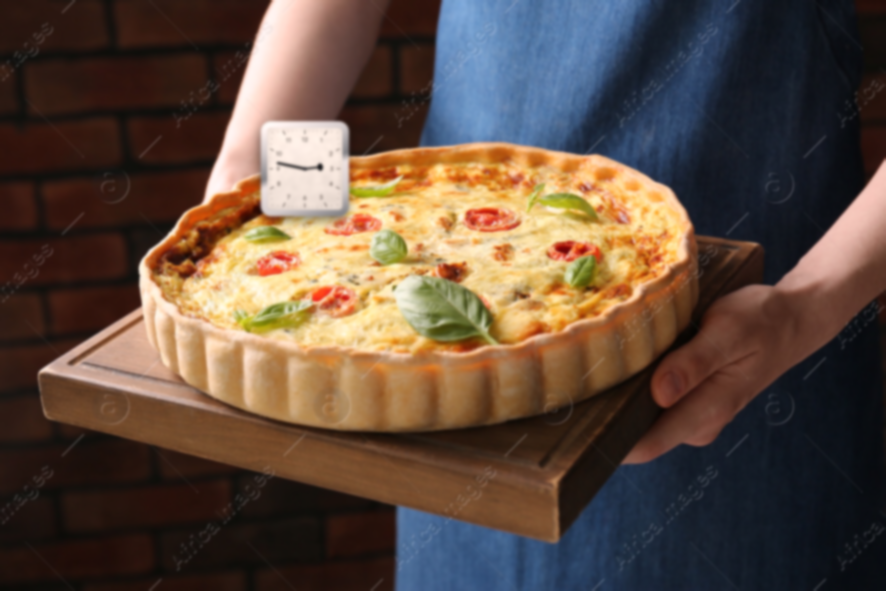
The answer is {"hour": 2, "minute": 47}
